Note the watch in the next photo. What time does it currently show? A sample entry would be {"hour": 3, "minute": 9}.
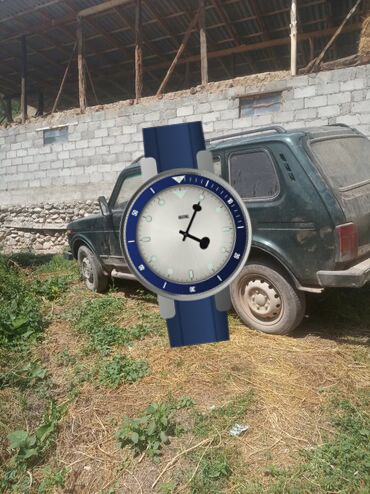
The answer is {"hour": 4, "minute": 5}
